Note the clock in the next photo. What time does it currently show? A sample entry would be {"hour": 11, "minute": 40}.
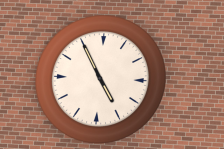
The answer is {"hour": 4, "minute": 55}
